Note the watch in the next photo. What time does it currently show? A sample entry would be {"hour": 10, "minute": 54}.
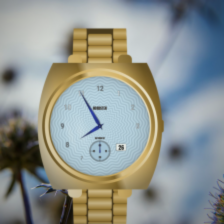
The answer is {"hour": 7, "minute": 55}
